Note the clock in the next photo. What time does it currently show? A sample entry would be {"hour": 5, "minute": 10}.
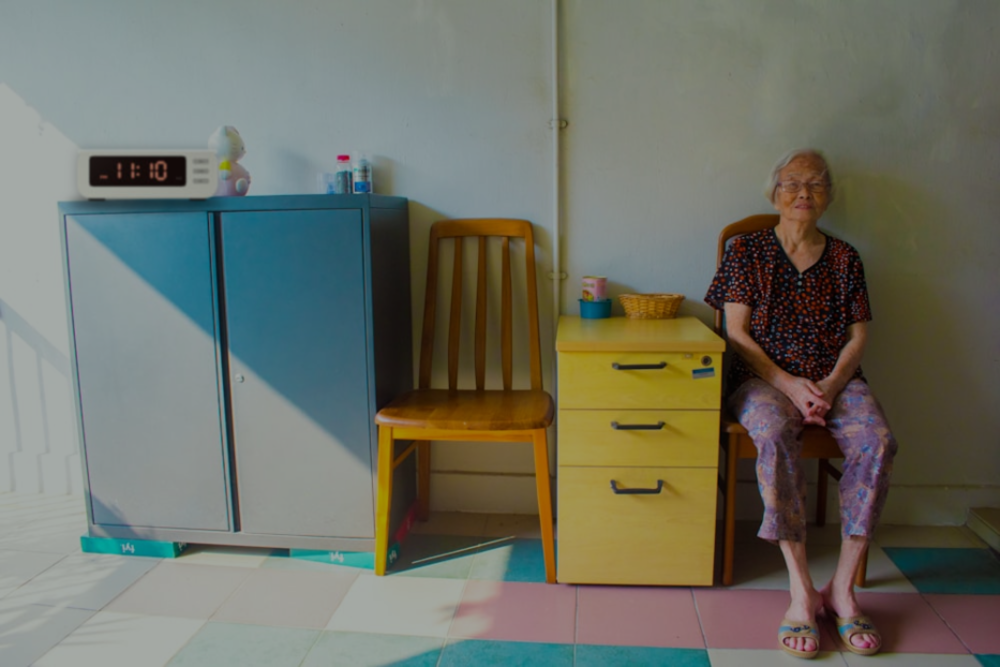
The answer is {"hour": 11, "minute": 10}
